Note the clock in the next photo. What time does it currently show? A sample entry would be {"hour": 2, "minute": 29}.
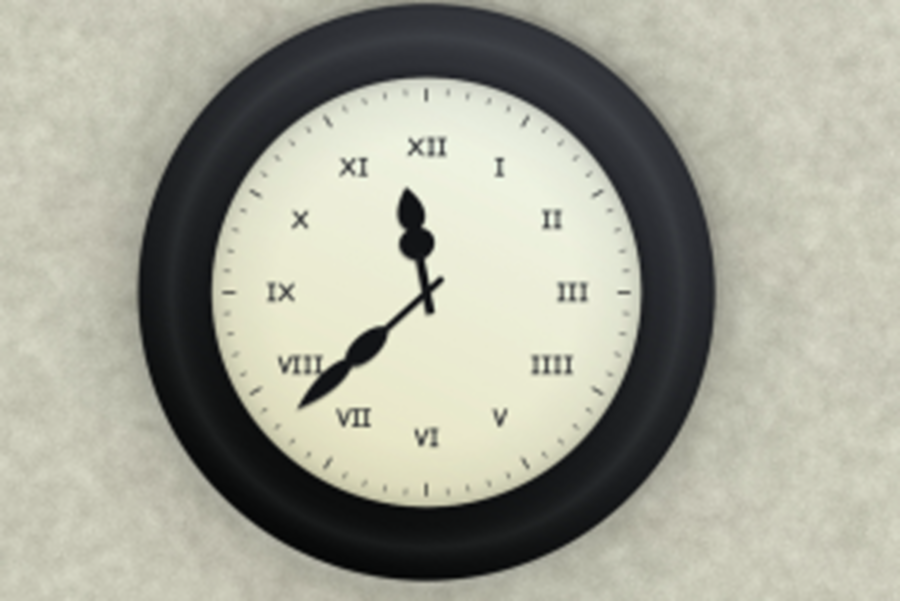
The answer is {"hour": 11, "minute": 38}
